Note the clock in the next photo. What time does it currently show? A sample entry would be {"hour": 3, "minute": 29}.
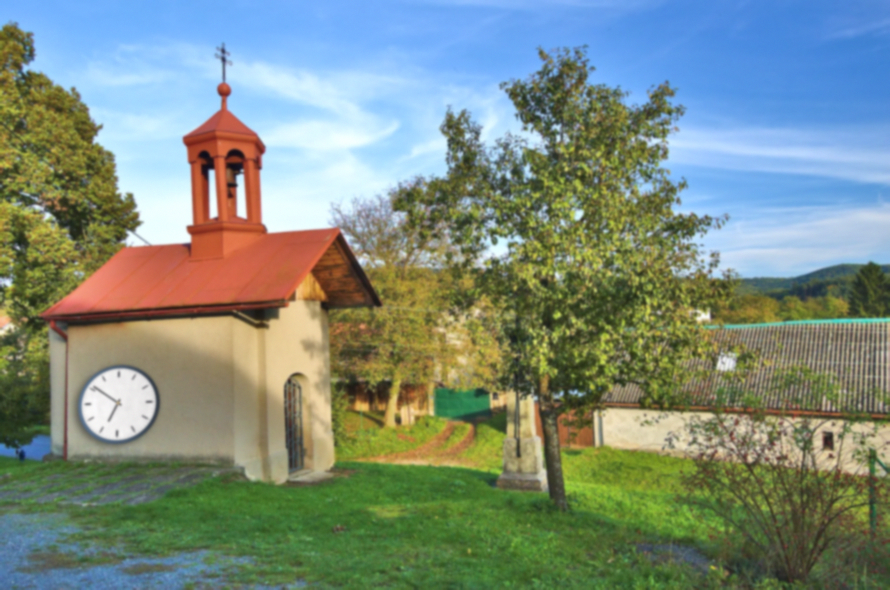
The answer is {"hour": 6, "minute": 51}
